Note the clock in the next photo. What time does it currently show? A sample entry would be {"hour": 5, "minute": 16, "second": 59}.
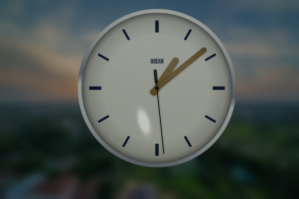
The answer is {"hour": 1, "minute": 8, "second": 29}
